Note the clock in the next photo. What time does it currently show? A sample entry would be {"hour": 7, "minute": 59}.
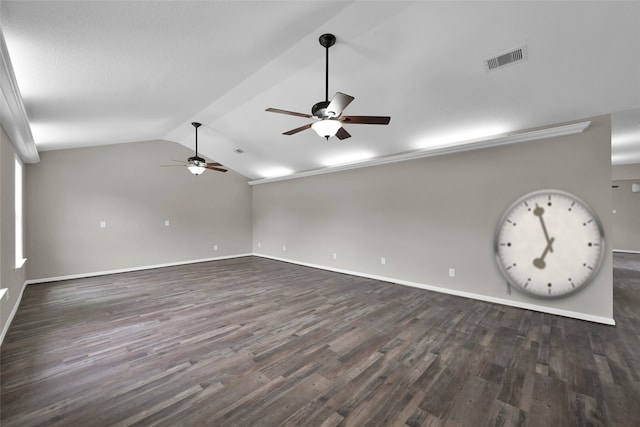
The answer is {"hour": 6, "minute": 57}
